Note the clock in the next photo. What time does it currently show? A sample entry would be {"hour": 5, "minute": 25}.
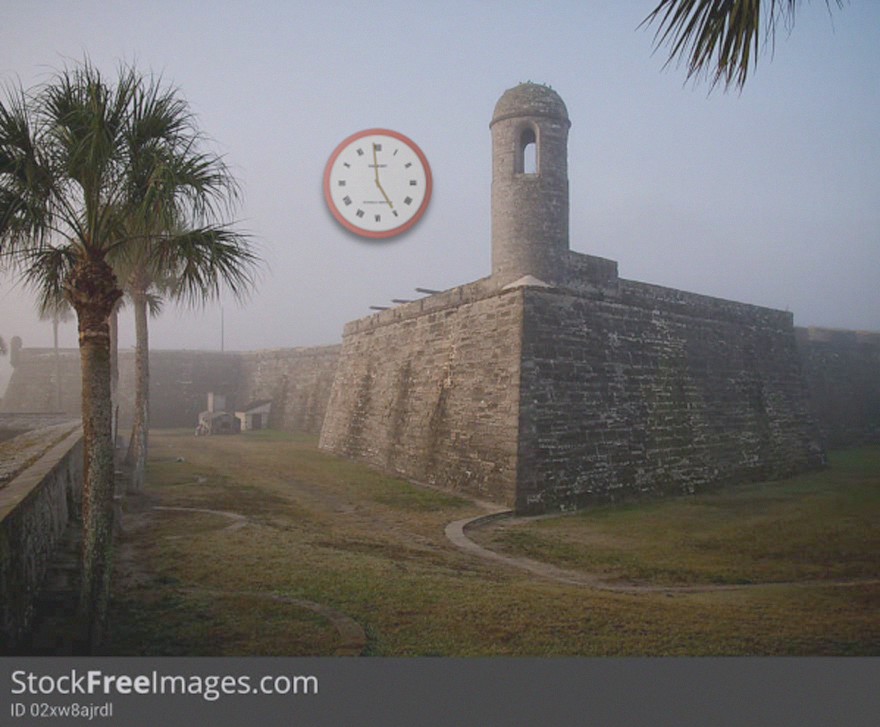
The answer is {"hour": 4, "minute": 59}
